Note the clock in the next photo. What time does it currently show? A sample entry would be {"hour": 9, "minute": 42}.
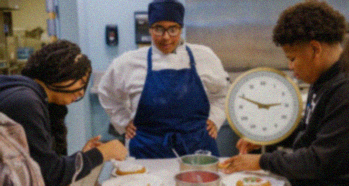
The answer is {"hour": 2, "minute": 49}
